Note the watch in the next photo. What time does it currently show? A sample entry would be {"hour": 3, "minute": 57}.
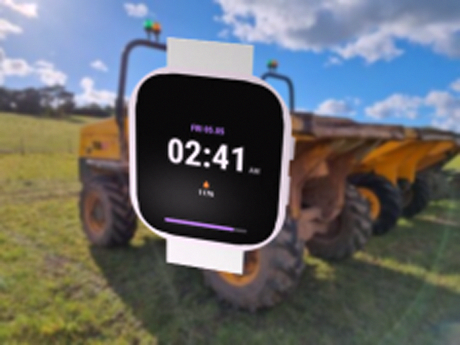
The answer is {"hour": 2, "minute": 41}
